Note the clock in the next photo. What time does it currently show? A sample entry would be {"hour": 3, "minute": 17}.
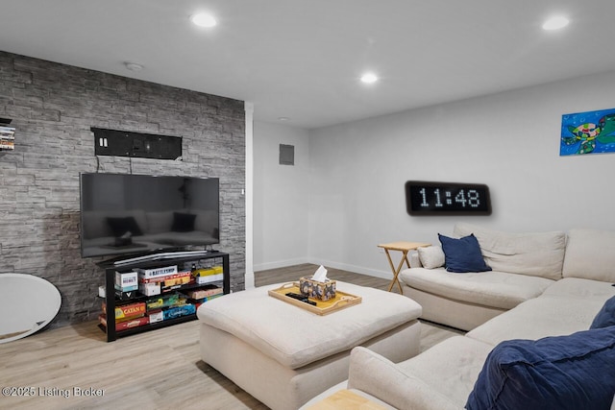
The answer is {"hour": 11, "minute": 48}
